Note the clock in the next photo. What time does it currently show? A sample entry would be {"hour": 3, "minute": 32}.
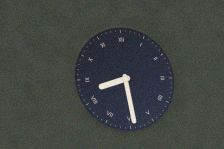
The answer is {"hour": 8, "minute": 29}
